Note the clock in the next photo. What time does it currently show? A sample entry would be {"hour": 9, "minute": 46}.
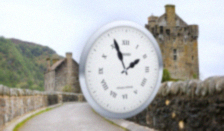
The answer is {"hour": 1, "minute": 56}
